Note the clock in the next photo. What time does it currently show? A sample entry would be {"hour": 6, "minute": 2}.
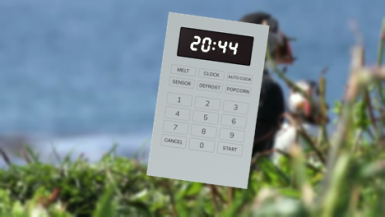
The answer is {"hour": 20, "minute": 44}
